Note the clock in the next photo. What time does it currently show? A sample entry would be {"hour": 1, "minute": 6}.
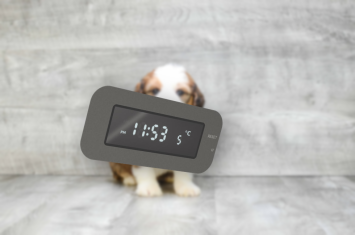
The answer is {"hour": 11, "minute": 53}
